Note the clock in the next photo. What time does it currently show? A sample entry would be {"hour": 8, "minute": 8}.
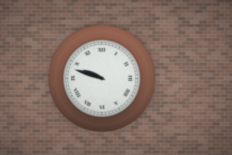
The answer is {"hour": 9, "minute": 48}
